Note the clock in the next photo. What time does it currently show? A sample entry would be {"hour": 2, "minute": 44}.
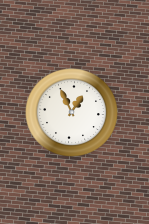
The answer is {"hour": 12, "minute": 55}
